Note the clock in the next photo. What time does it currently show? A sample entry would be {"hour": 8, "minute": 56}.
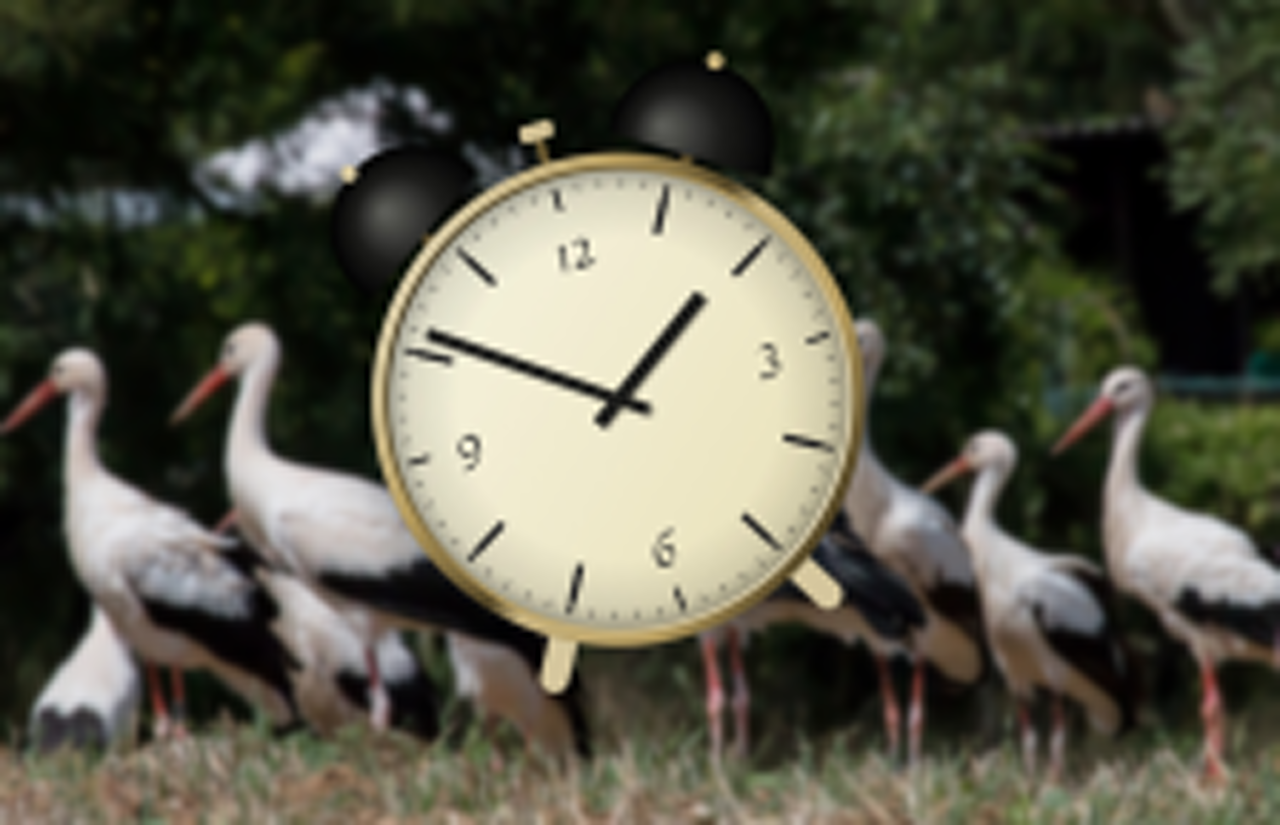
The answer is {"hour": 1, "minute": 51}
